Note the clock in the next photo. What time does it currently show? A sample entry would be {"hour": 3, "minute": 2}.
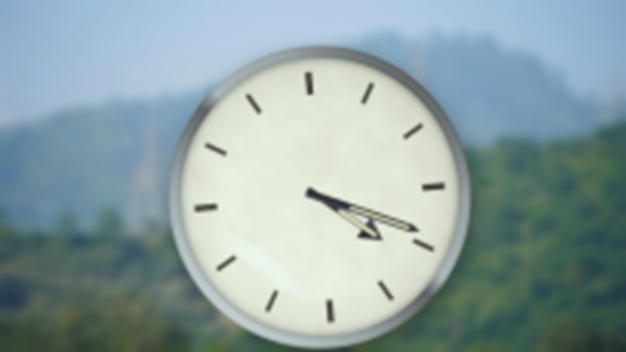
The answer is {"hour": 4, "minute": 19}
